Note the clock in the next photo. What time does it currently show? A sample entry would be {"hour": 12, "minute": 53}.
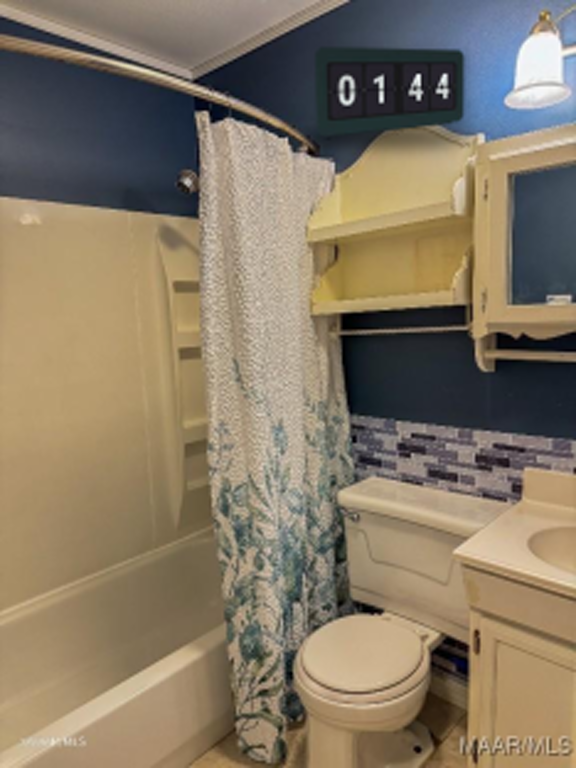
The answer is {"hour": 1, "minute": 44}
